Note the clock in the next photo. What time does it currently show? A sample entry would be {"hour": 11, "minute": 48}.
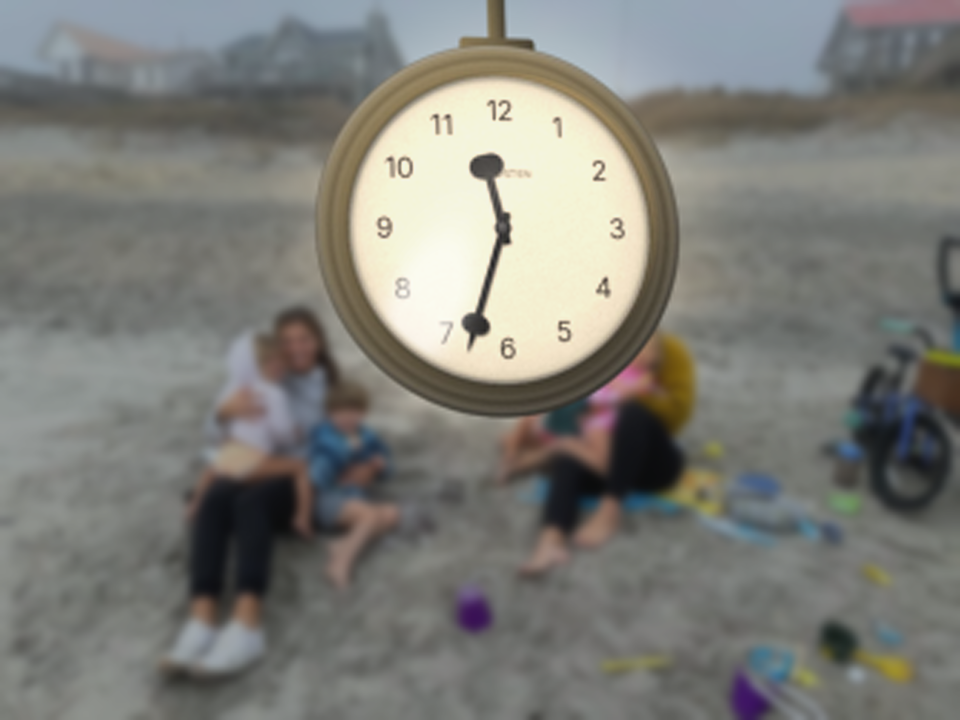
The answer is {"hour": 11, "minute": 33}
